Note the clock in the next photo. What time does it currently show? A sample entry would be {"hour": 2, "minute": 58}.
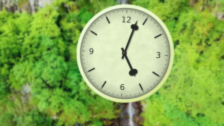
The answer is {"hour": 5, "minute": 3}
